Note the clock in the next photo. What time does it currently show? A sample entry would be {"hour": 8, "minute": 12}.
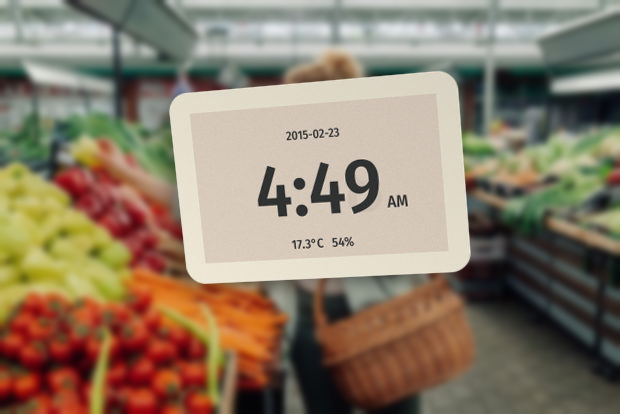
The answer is {"hour": 4, "minute": 49}
